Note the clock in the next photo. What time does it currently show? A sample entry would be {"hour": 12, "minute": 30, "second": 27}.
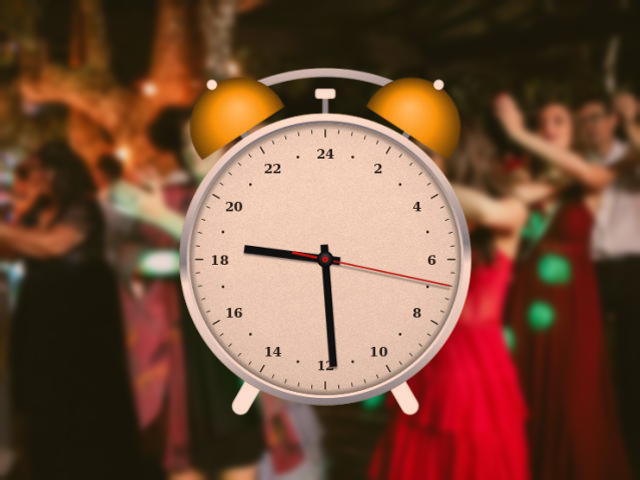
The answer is {"hour": 18, "minute": 29, "second": 17}
